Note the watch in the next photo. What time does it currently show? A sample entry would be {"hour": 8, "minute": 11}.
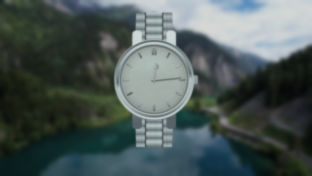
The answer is {"hour": 12, "minute": 14}
